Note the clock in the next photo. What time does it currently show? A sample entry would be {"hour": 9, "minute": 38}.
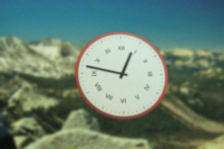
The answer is {"hour": 12, "minute": 47}
